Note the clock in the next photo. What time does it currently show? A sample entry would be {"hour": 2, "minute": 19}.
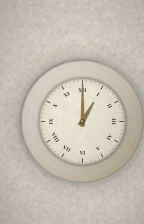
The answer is {"hour": 1, "minute": 0}
